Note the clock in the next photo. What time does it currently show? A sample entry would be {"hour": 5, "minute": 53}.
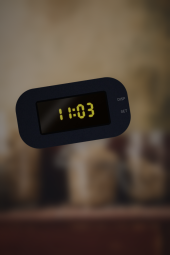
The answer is {"hour": 11, "minute": 3}
